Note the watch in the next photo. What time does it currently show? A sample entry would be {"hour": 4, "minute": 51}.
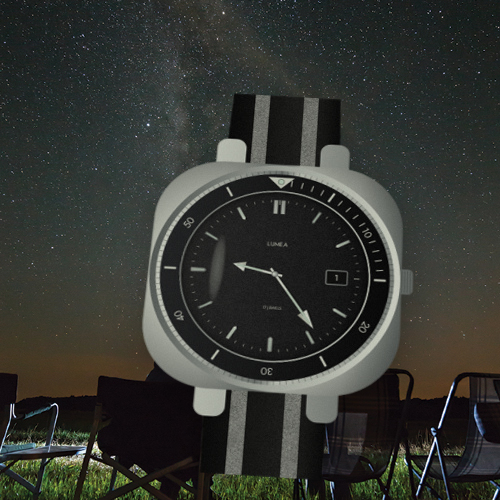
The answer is {"hour": 9, "minute": 24}
